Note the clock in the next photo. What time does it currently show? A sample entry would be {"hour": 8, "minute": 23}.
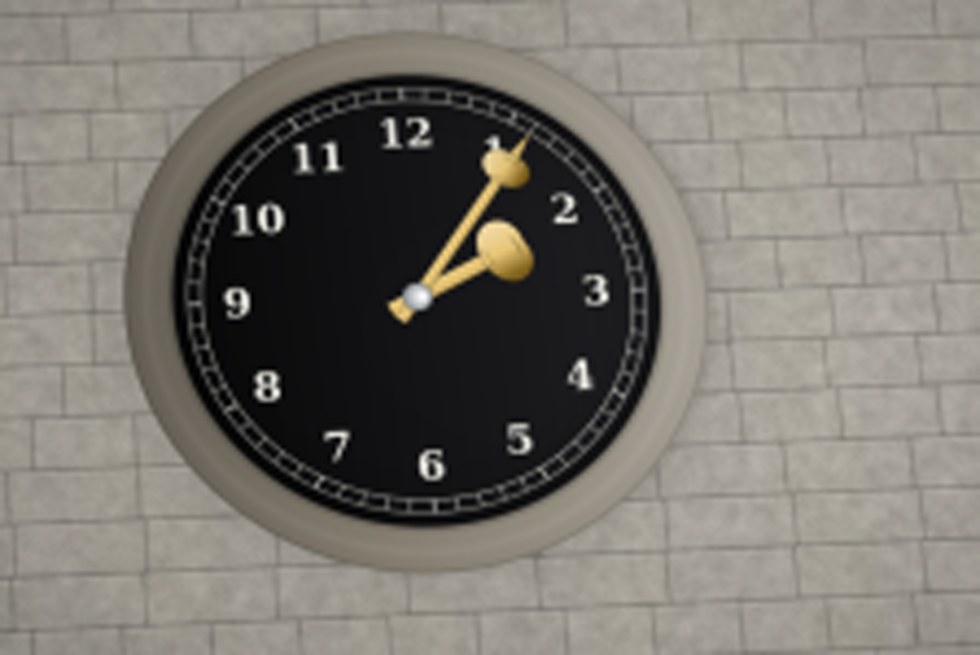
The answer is {"hour": 2, "minute": 6}
